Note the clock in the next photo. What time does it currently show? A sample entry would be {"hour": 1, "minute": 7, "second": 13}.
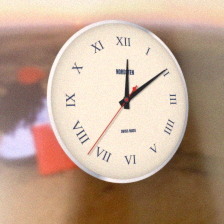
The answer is {"hour": 12, "minute": 9, "second": 37}
